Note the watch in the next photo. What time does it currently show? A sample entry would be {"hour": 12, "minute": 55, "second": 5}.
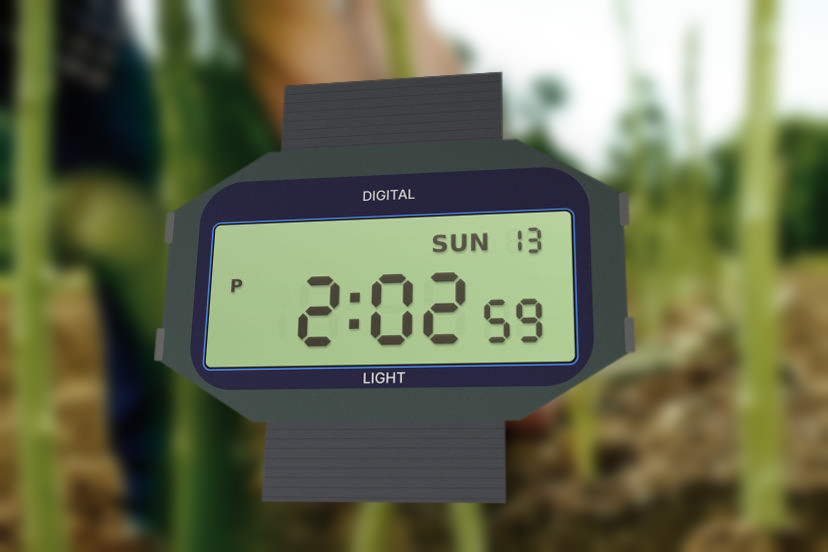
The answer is {"hour": 2, "minute": 2, "second": 59}
